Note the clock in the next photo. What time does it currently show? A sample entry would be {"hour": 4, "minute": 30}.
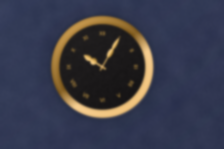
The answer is {"hour": 10, "minute": 5}
